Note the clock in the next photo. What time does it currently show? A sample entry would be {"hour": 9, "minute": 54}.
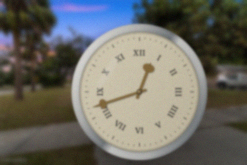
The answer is {"hour": 12, "minute": 42}
